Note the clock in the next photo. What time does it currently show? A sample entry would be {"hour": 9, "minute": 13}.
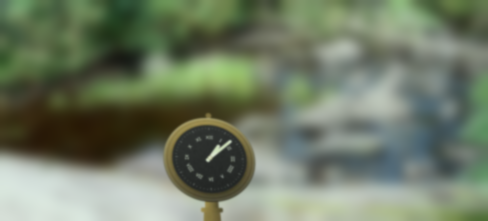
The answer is {"hour": 1, "minute": 8}
